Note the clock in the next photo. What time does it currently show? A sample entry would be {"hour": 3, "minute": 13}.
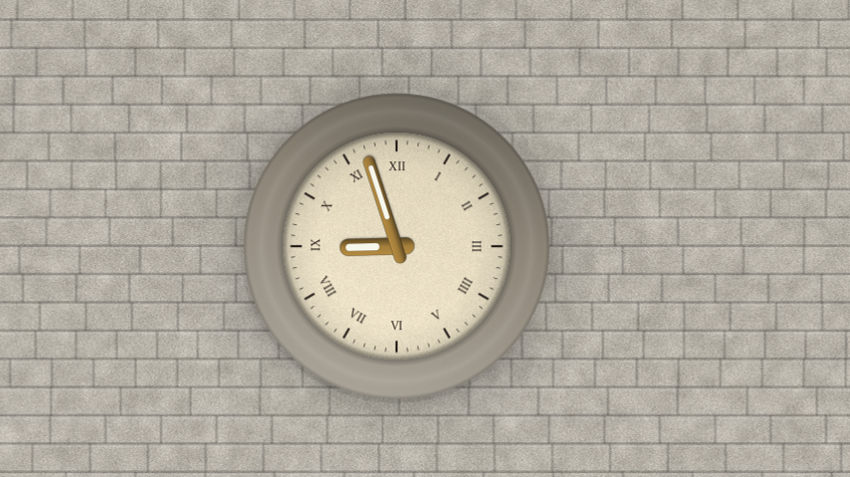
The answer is {"hour": 8, "minute": 57}
